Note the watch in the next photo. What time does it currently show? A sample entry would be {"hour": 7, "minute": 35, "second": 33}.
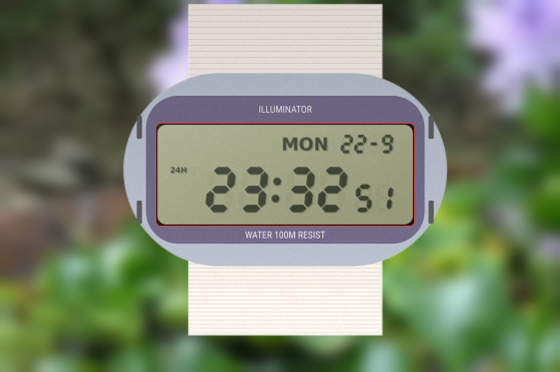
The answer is {"hour": 23, "minute": 32, "second": 51}
